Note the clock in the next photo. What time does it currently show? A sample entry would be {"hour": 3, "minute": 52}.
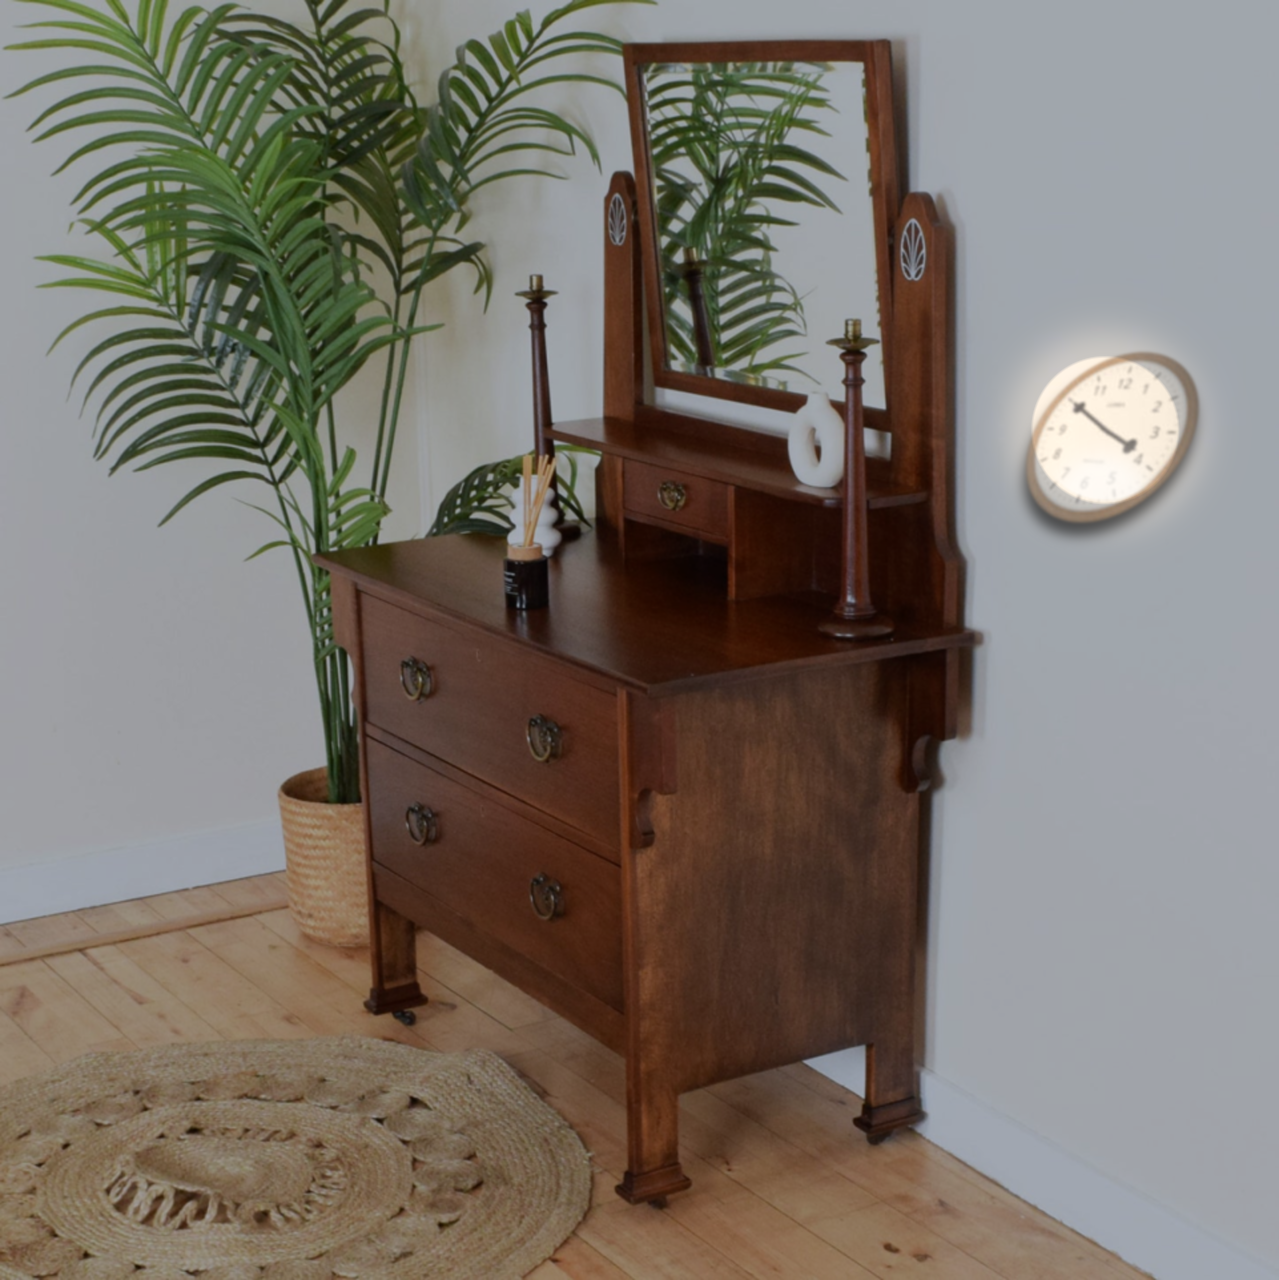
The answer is {"hour": 3, "minute": 50}
